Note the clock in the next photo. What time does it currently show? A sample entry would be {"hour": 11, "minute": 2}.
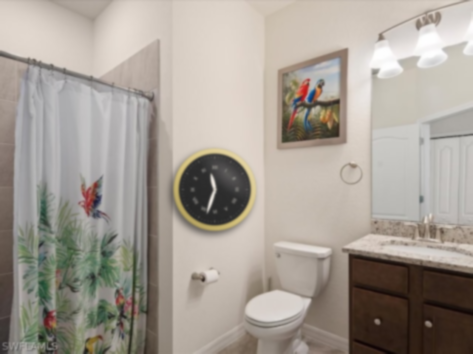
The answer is {"hour": 11, "minute": 33}
